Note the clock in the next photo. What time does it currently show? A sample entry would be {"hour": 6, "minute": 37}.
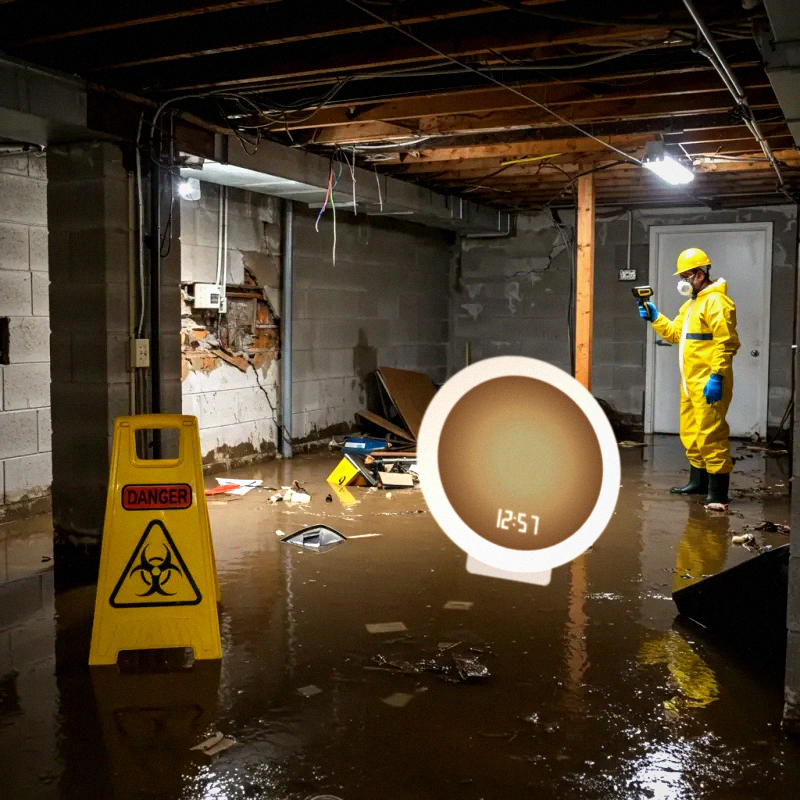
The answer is {"hour": 12, "minute": 57}
